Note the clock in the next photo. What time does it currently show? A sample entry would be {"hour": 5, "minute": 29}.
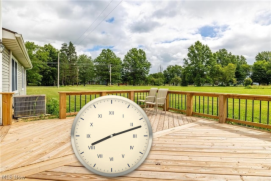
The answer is {"hour": 8, "minute": 12}
